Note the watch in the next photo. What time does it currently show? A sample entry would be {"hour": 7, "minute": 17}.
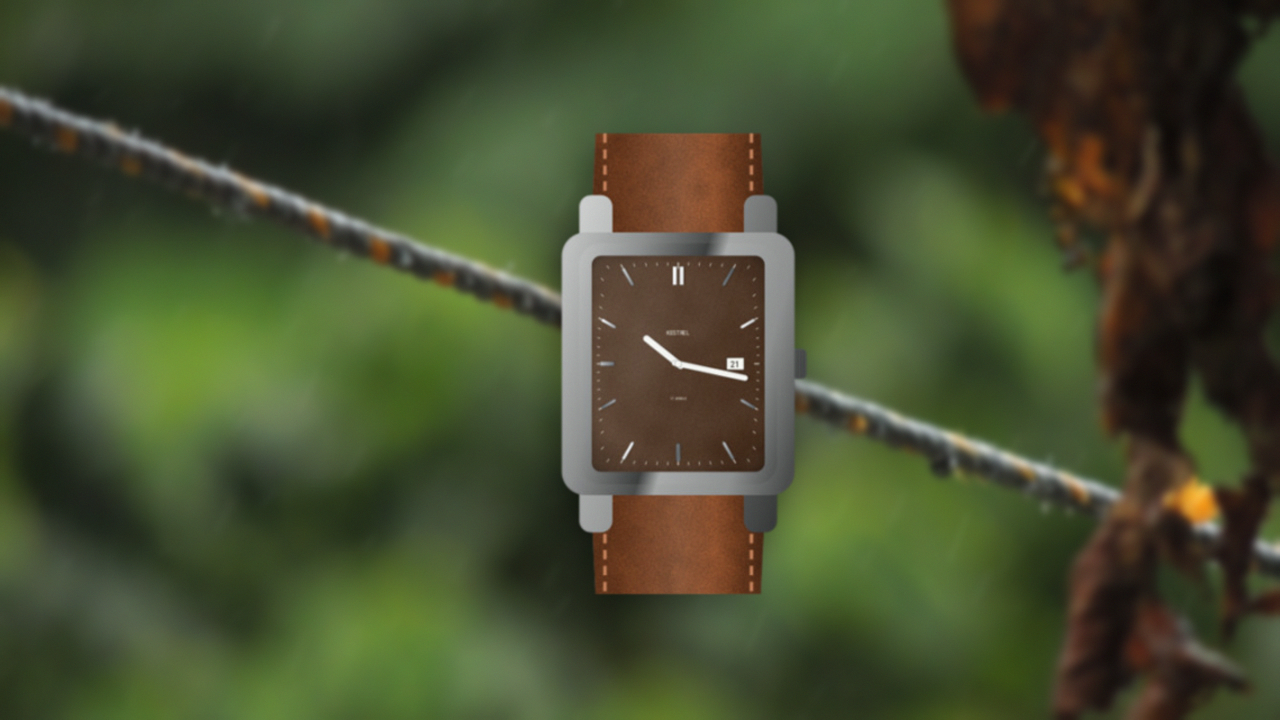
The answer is {"hour": 10, "minute": 17}
